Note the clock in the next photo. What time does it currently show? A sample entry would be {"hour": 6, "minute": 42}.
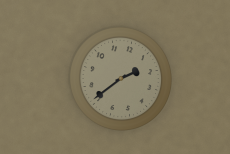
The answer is {"hour": 1, "minute": 36}
